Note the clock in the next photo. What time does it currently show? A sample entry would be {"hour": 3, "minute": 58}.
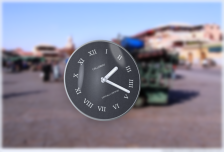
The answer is {"hour": 2, "minute": 23}
